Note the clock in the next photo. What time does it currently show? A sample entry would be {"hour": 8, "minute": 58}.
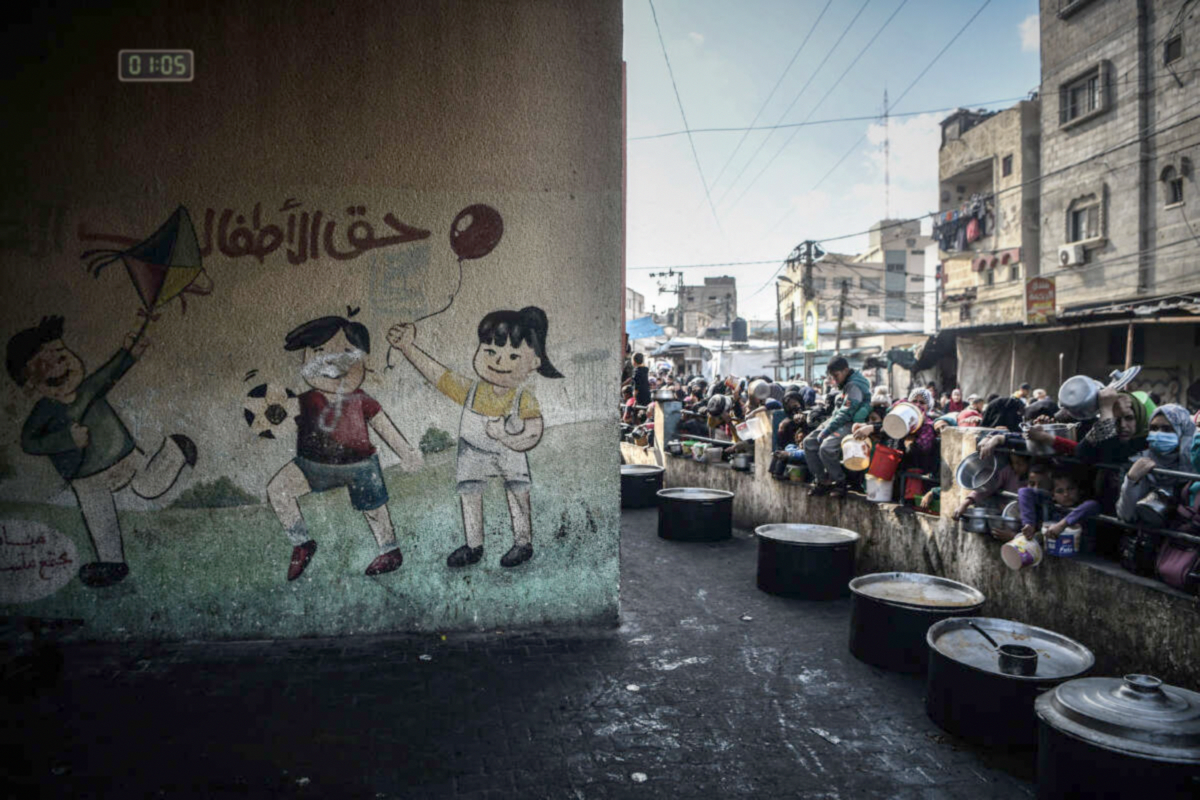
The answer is {"hour": 1, "minute": 5}
